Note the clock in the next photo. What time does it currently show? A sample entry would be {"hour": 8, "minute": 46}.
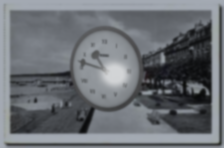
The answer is {"hour": 10, "minute": 47}
